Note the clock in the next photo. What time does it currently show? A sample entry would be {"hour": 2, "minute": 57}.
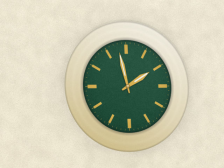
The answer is {"hour": 1, "minute": 58}
